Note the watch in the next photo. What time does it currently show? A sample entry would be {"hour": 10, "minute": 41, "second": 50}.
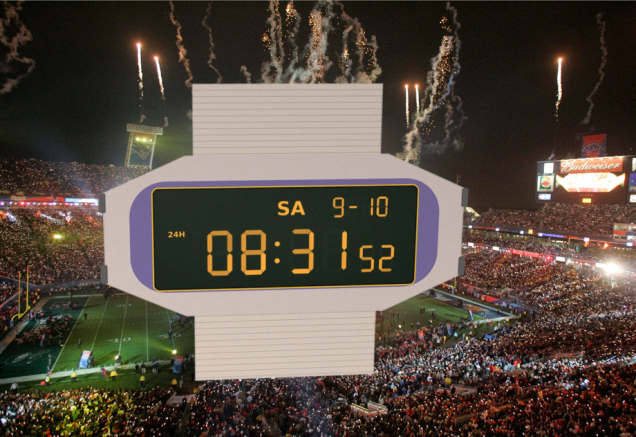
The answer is {"hour": 8, "minute": 31, "second": 52}
